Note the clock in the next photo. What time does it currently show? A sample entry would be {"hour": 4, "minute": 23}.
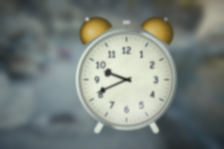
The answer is {"hour": 9, "minute": 41}
